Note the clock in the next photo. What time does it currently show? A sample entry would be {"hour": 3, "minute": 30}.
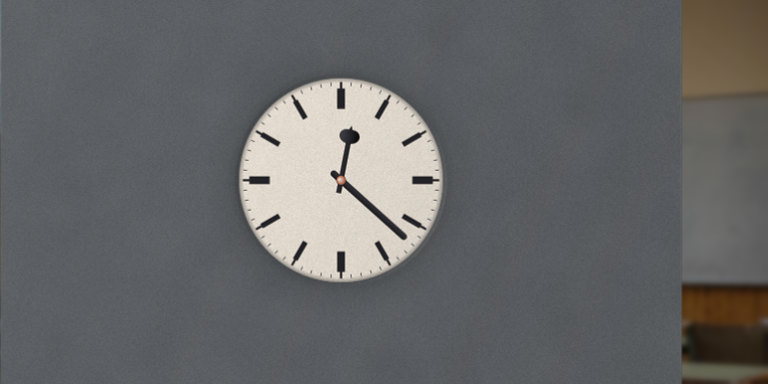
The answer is {"hour": 12, "minute": 22}
